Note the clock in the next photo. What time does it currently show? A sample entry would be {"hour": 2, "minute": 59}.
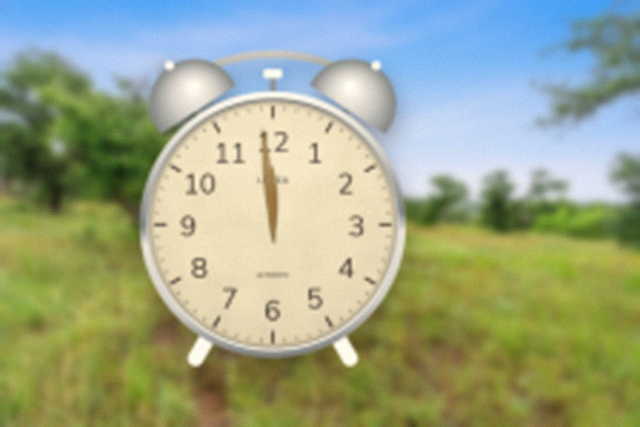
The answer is {"hour": 11, "minute": 59}
